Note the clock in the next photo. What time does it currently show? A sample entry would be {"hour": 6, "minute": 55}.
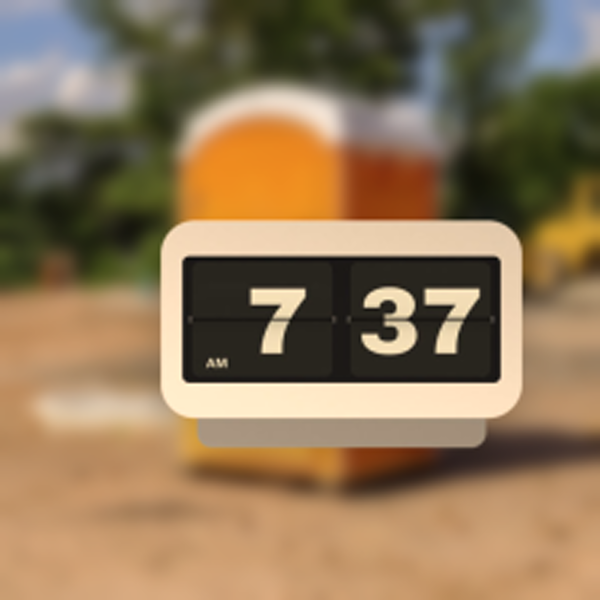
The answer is {"hour": 7, "minute": 37}
